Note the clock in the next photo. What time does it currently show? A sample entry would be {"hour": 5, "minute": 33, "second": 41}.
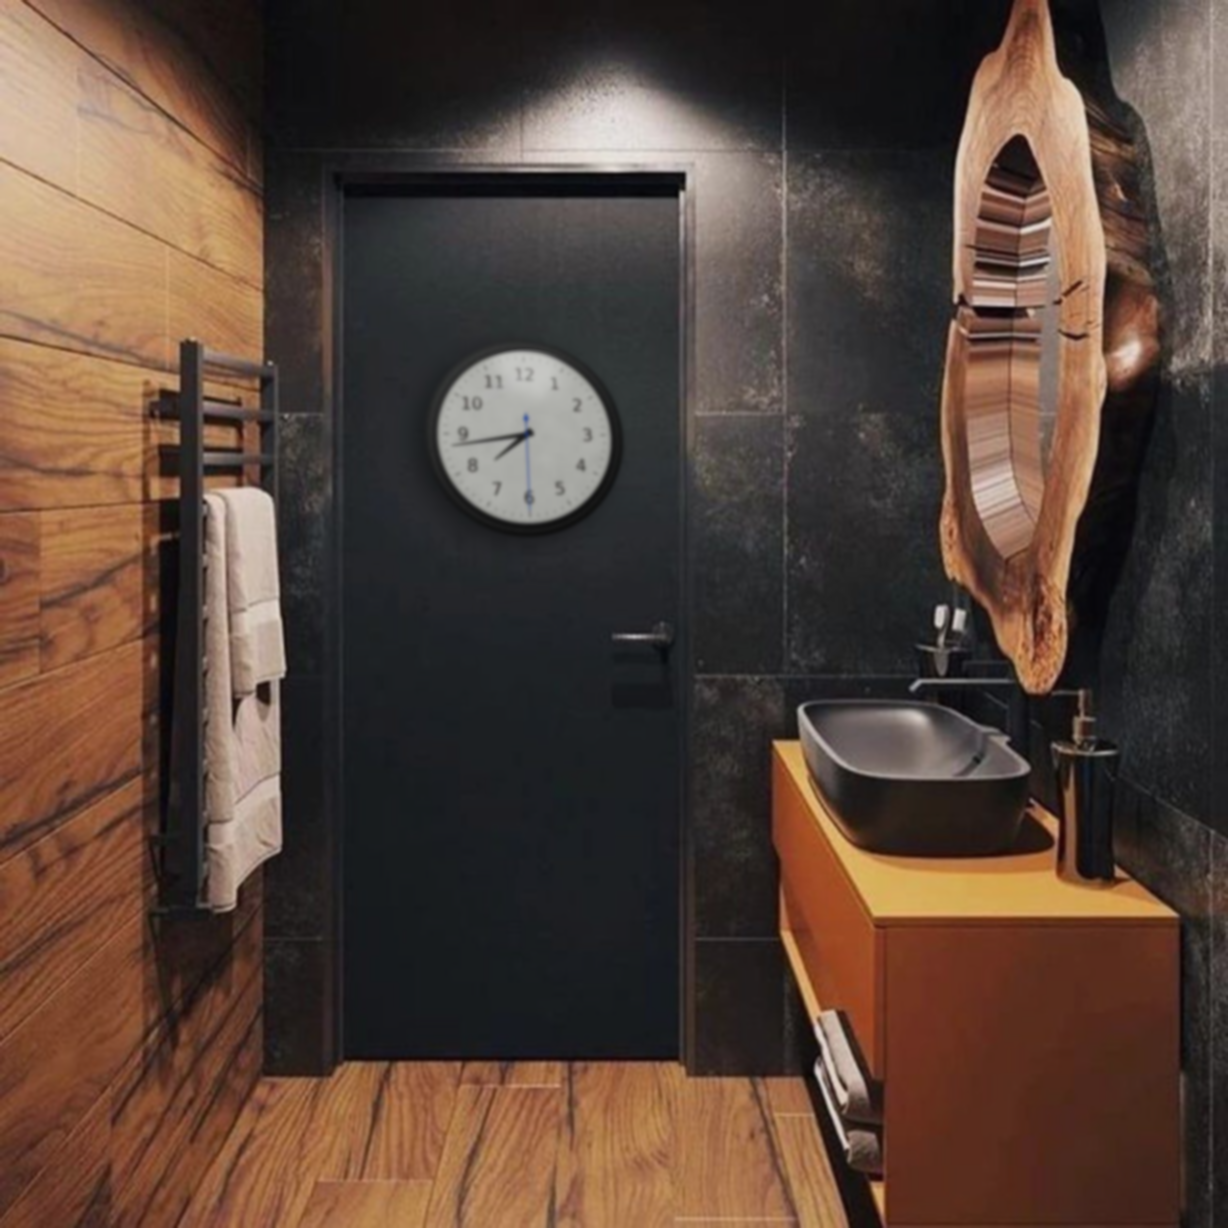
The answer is {"hour": 7, "minute": 43, "second": 30}
